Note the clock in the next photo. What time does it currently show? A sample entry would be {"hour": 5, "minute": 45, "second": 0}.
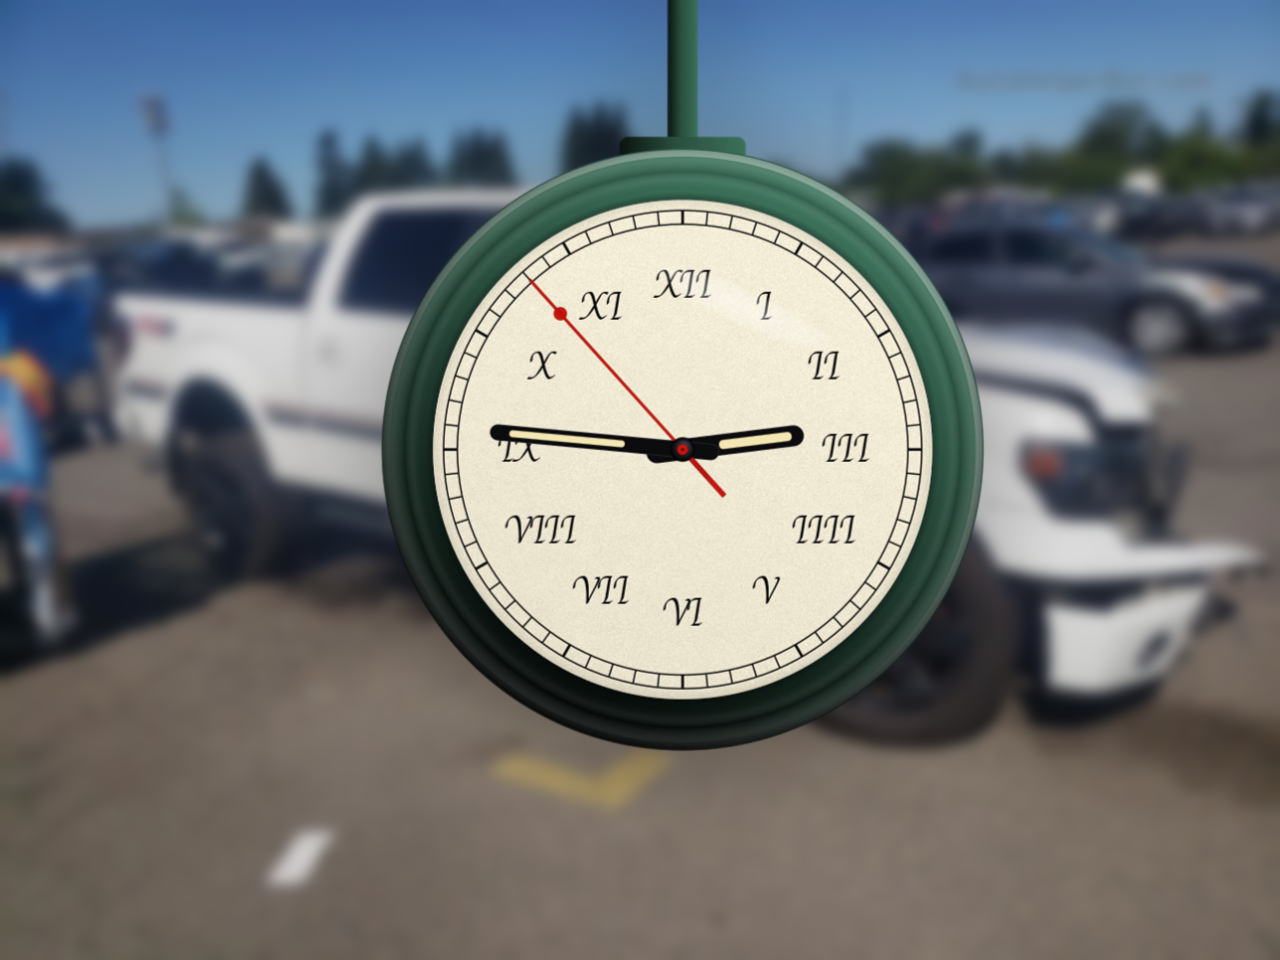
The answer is {"hour": 2, "minute": 45, "second": 53}
